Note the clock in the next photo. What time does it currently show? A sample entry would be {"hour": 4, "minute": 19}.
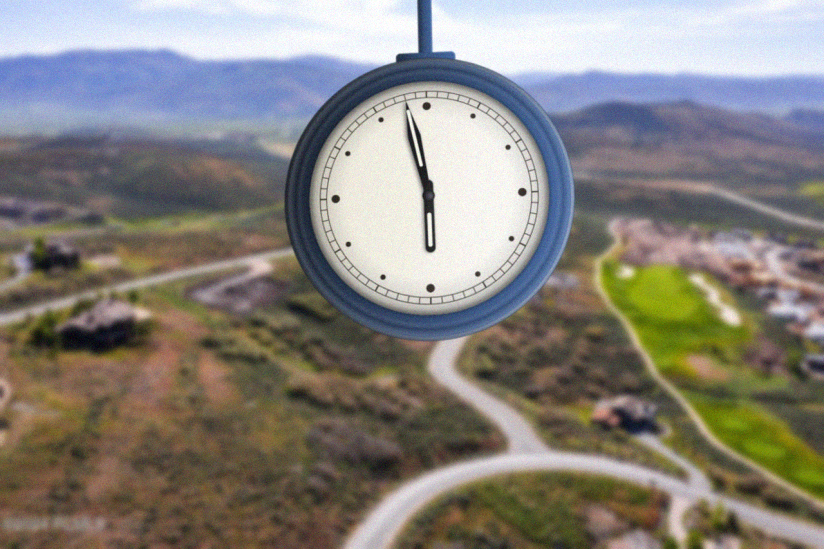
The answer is {"hour": 5, "minute": 58}
